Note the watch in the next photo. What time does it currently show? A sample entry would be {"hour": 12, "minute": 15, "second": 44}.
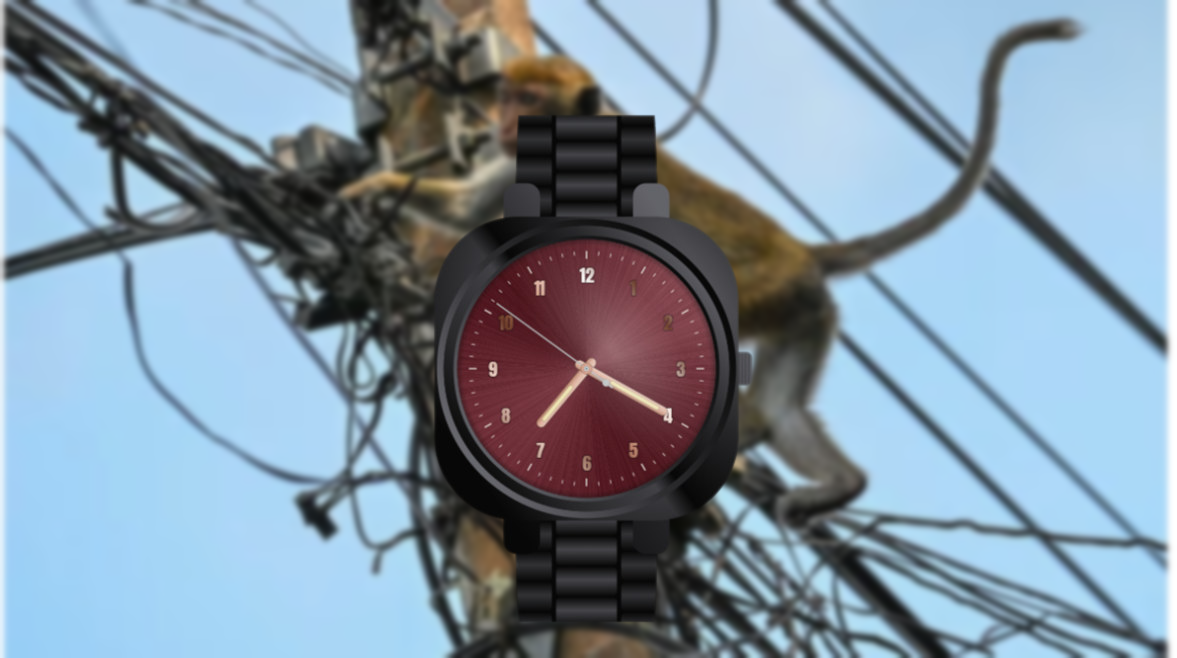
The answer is {"hour": 7, "minute": 19, "second": 51}
